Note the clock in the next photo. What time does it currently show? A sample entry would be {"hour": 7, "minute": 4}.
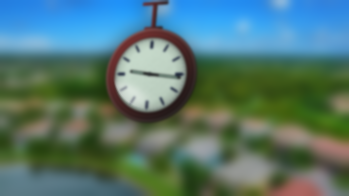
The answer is {"hour": 9, "minute": 16}
